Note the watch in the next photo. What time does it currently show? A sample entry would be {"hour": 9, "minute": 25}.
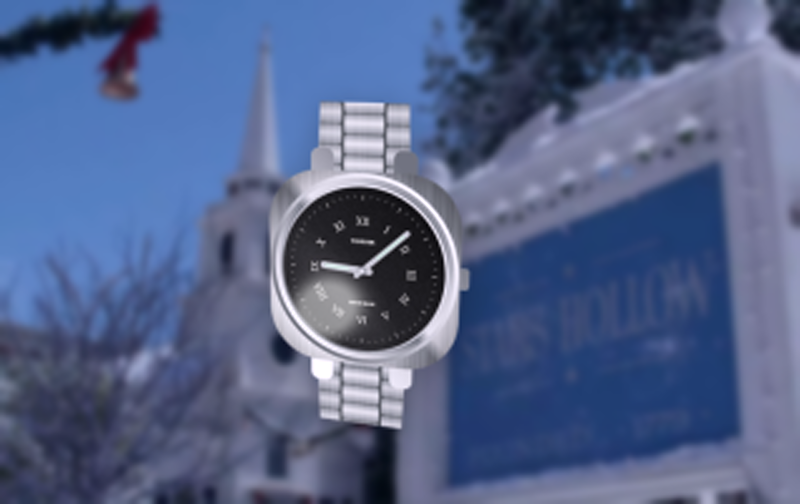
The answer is {"hour": 9, "minute": 8}
